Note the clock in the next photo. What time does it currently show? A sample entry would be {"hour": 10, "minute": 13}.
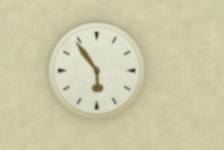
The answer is {"hour": 5, "minute": 54}
